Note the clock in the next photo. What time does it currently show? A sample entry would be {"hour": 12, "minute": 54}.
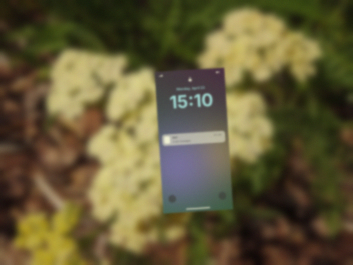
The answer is {"hour": 15, "minute": 10}
